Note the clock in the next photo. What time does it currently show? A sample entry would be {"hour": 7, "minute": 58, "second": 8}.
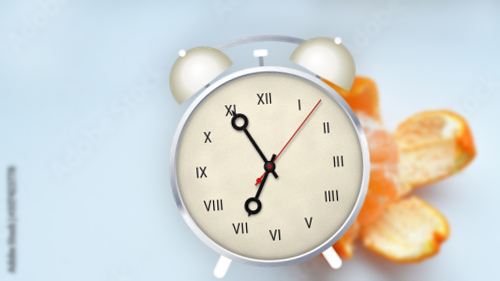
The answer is {"hour": 6, "minute": 55, "second": 7}
